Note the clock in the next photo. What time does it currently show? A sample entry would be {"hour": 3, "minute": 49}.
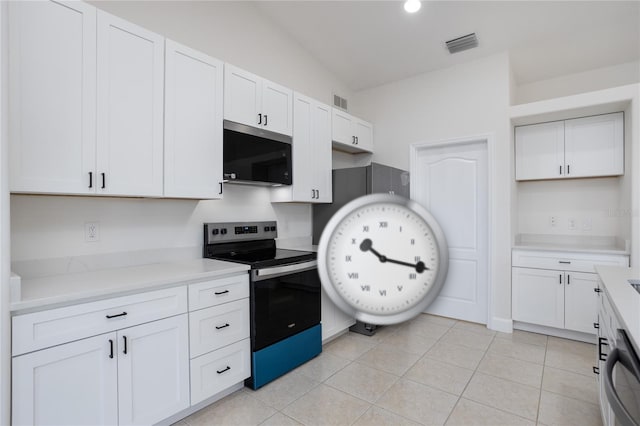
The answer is {"hour": 10, "minute": 17}
